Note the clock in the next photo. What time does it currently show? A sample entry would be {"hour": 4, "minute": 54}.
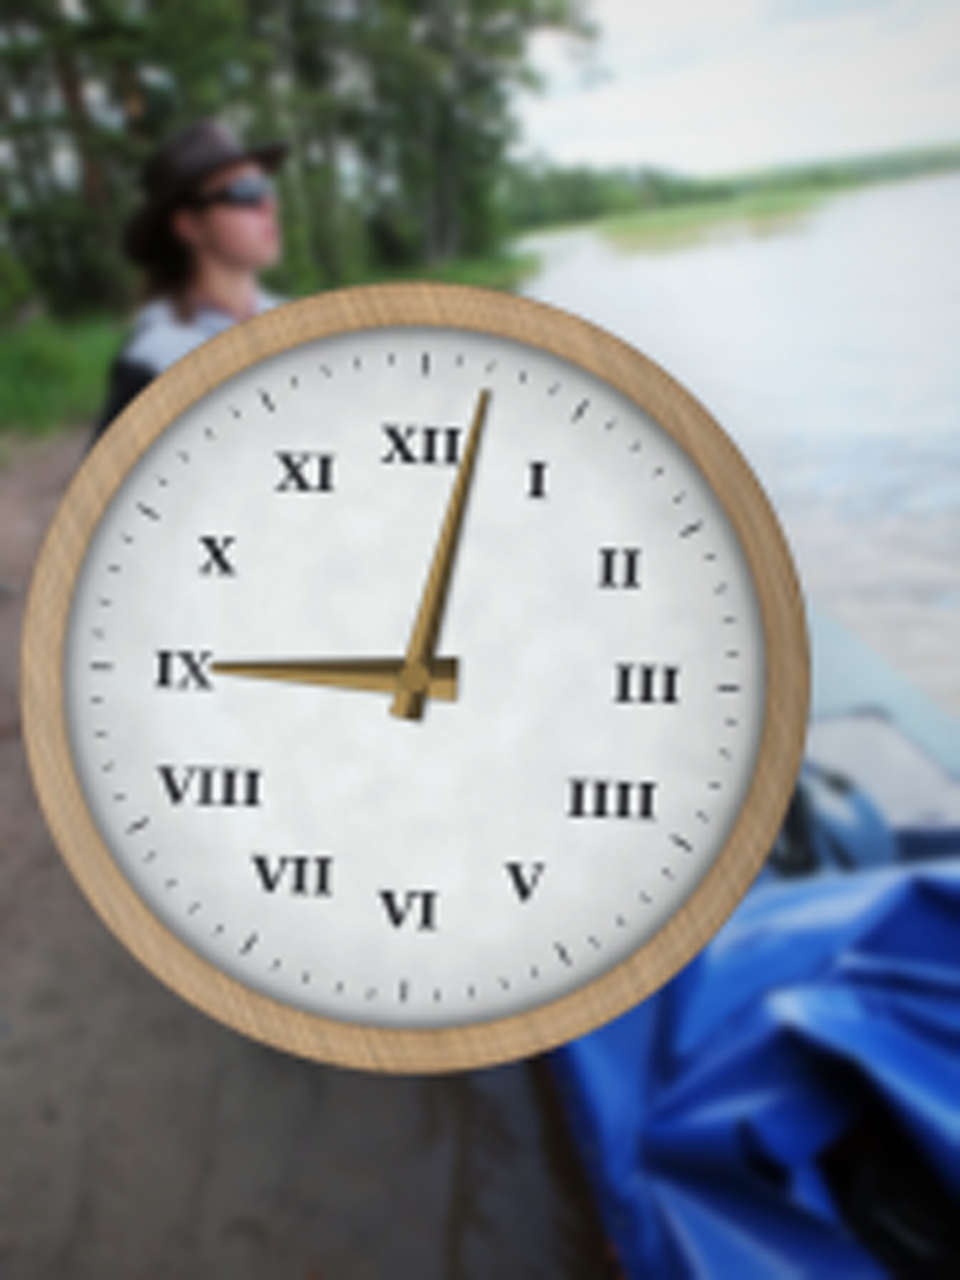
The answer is {"hour": 9, "minute": 2}
